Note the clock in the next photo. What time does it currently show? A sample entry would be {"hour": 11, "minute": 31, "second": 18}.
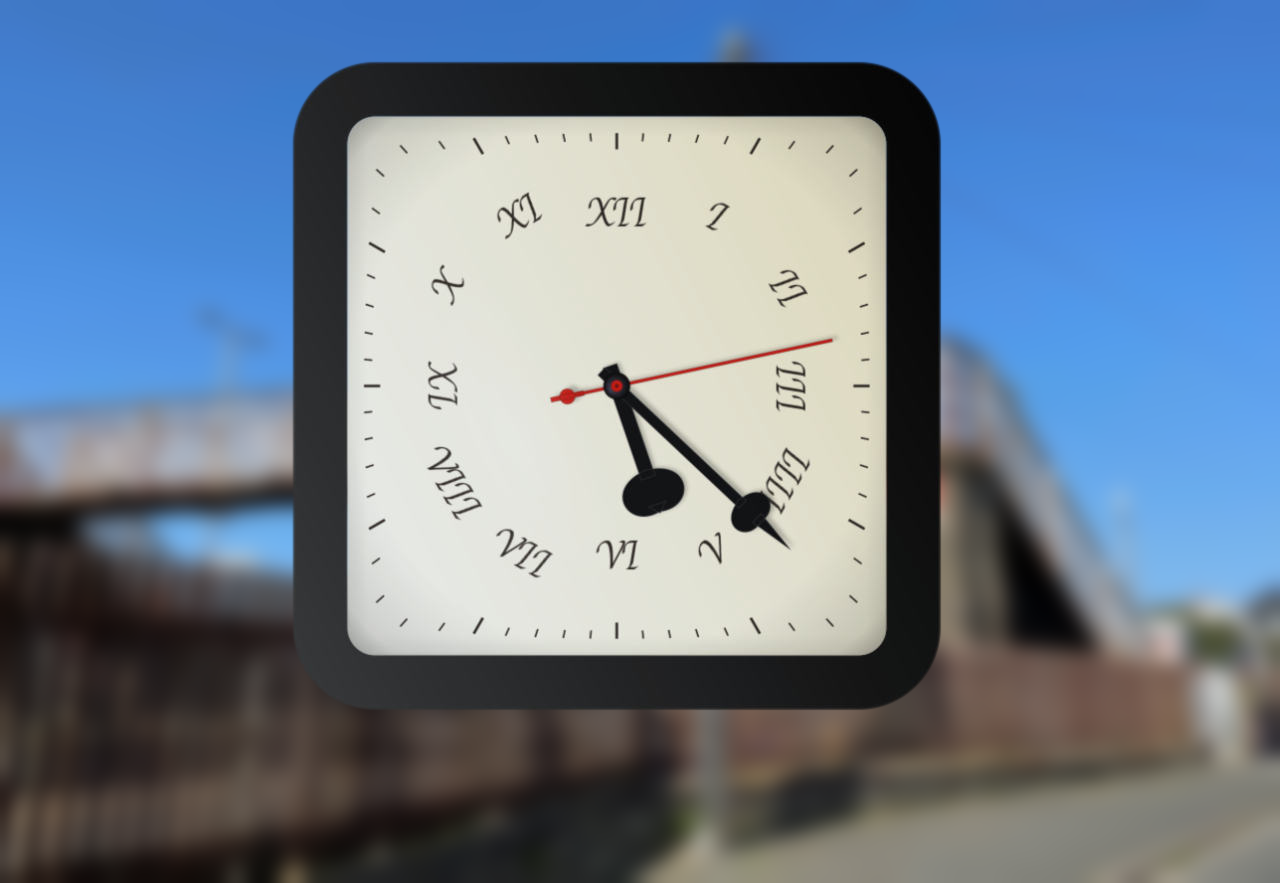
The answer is {"hour": 5, "minute": 22, "second": 13}
